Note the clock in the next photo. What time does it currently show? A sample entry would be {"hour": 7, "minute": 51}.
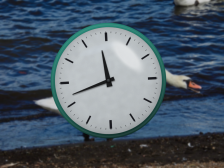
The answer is {"hour": 11, "minute": 42}
